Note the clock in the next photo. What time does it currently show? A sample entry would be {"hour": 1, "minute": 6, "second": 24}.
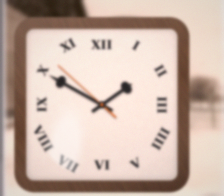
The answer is {"hour": 1, "minute": 49, "second": 52}
